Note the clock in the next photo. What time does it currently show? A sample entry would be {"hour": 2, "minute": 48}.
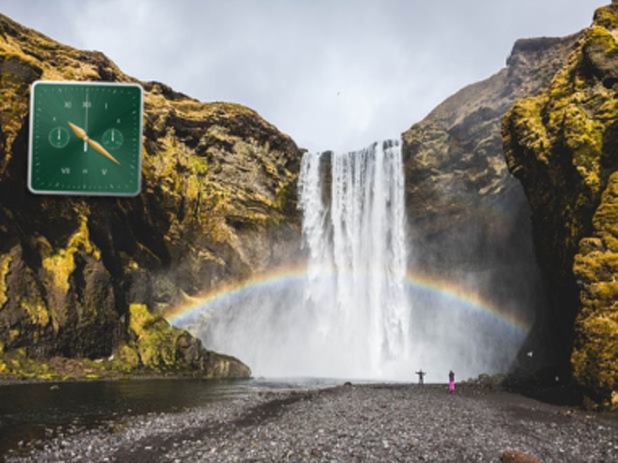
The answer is {"hour": 10, "minute": 21}
